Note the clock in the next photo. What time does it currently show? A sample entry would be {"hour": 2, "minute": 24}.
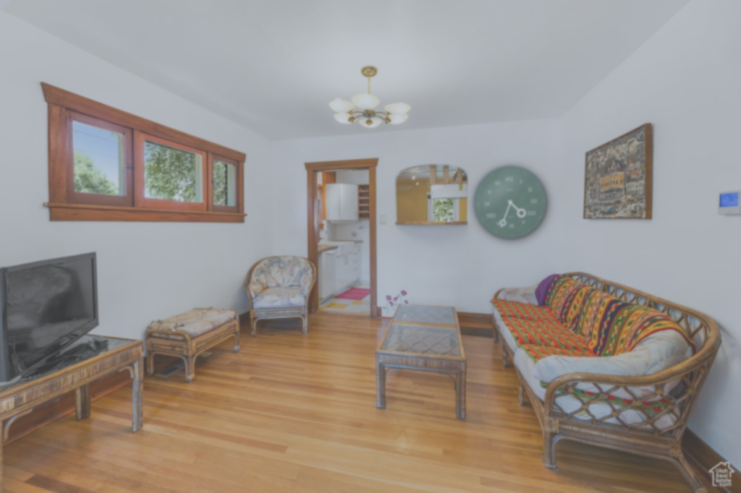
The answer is {"hour": 4, "minute": 34}
